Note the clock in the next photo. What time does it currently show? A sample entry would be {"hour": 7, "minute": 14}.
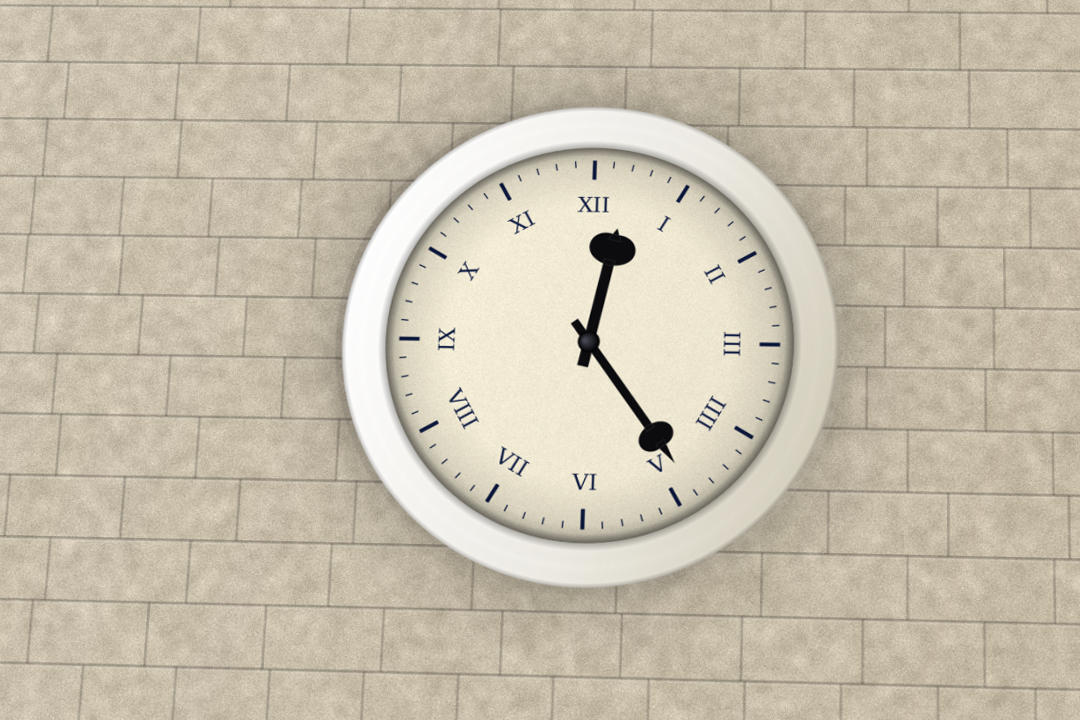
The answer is {"hour": 12, "minute": 24}
